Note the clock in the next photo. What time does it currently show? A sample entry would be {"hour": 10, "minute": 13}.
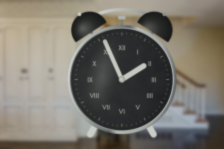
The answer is {"hour": 1, "minute": 56}
